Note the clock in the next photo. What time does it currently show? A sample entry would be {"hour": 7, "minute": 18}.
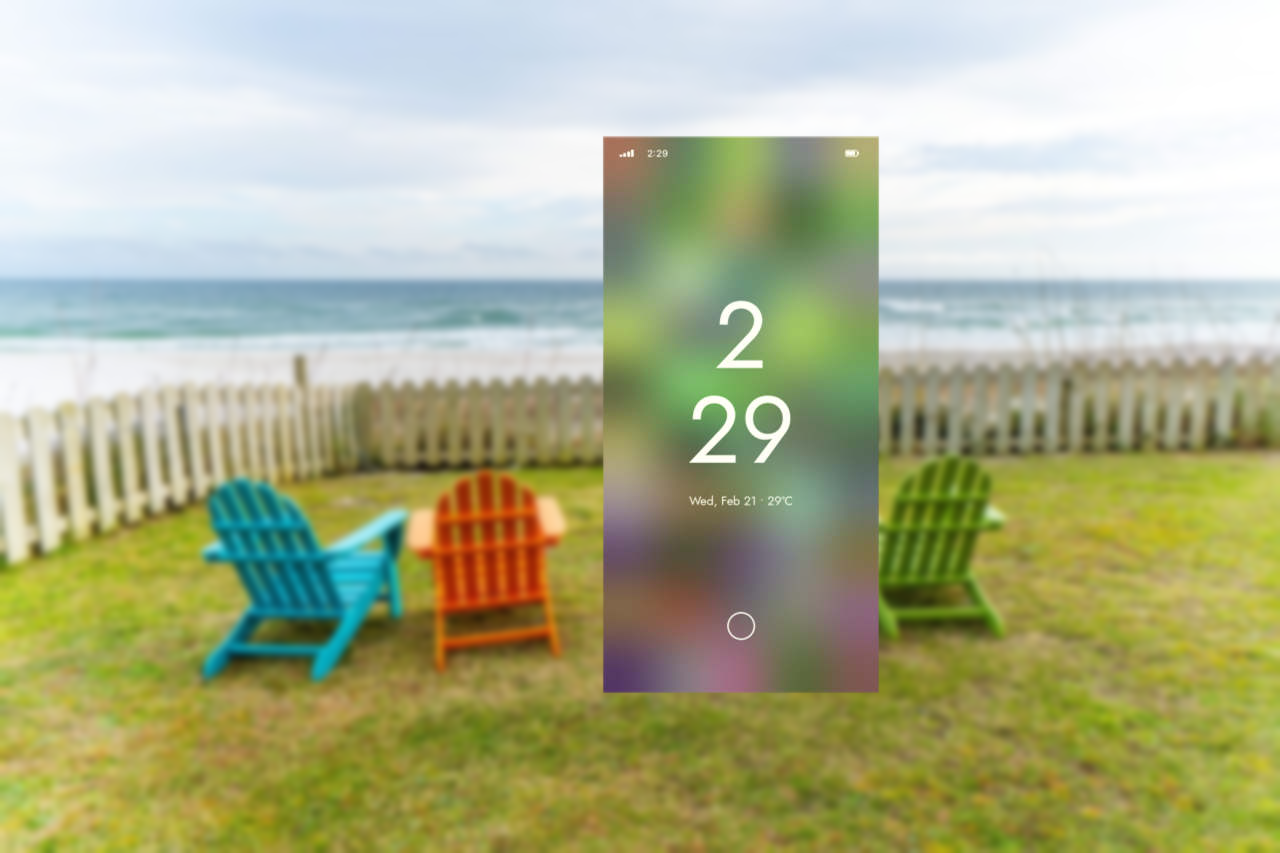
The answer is {"hour": 2, "minute": 29}
